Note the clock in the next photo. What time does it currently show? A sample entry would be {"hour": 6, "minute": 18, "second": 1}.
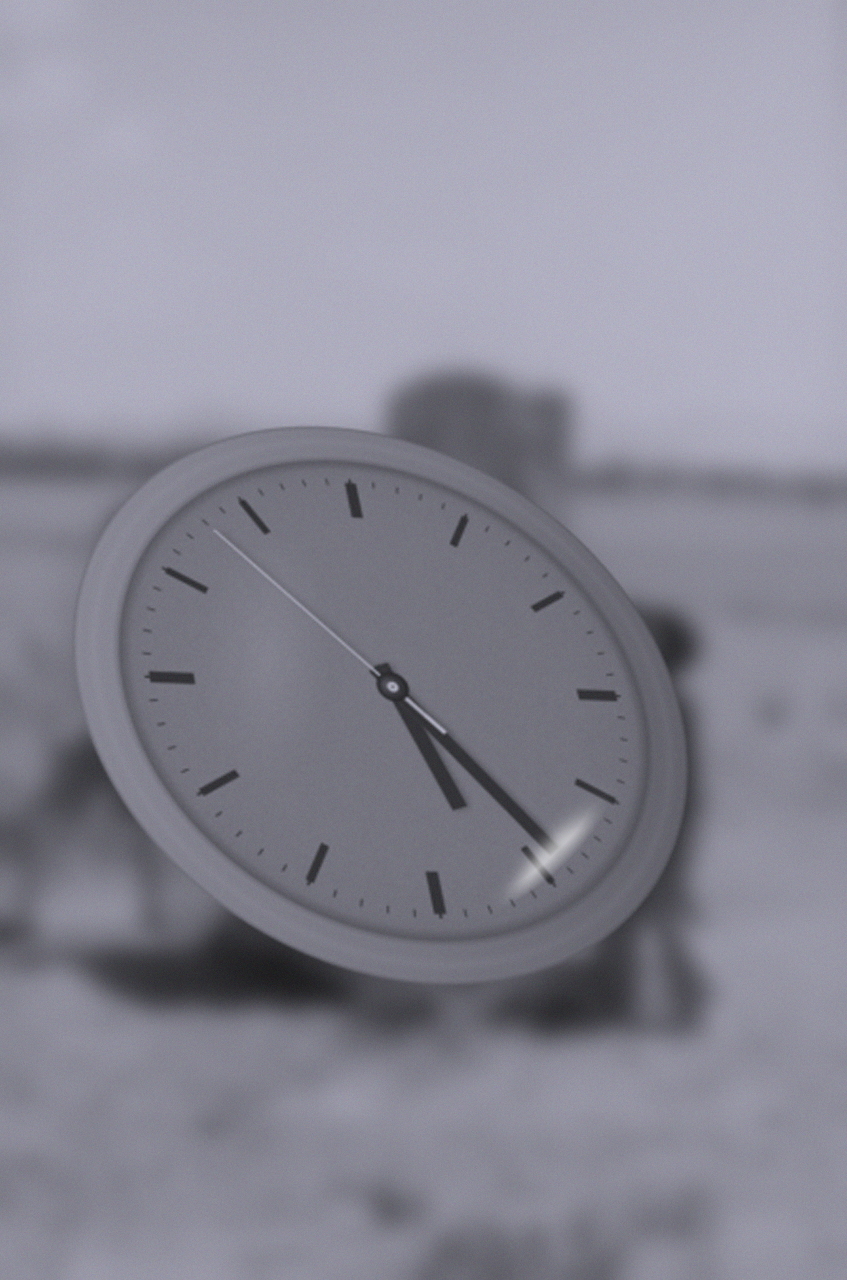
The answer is {"hour": 5, "minute": 23, "second": 53}
